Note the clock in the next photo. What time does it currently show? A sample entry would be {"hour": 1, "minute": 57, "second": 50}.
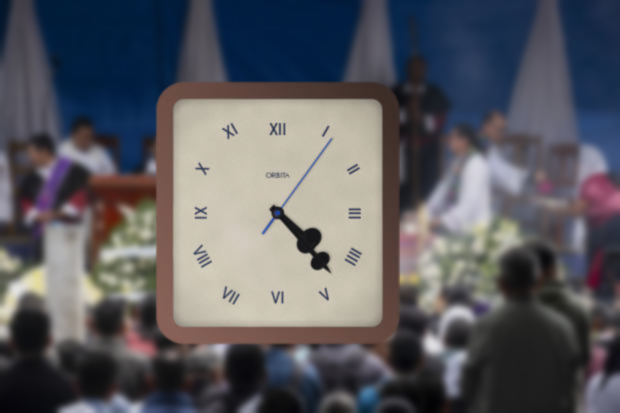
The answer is {"hour": 4, "minute": 23, "second": 6}
